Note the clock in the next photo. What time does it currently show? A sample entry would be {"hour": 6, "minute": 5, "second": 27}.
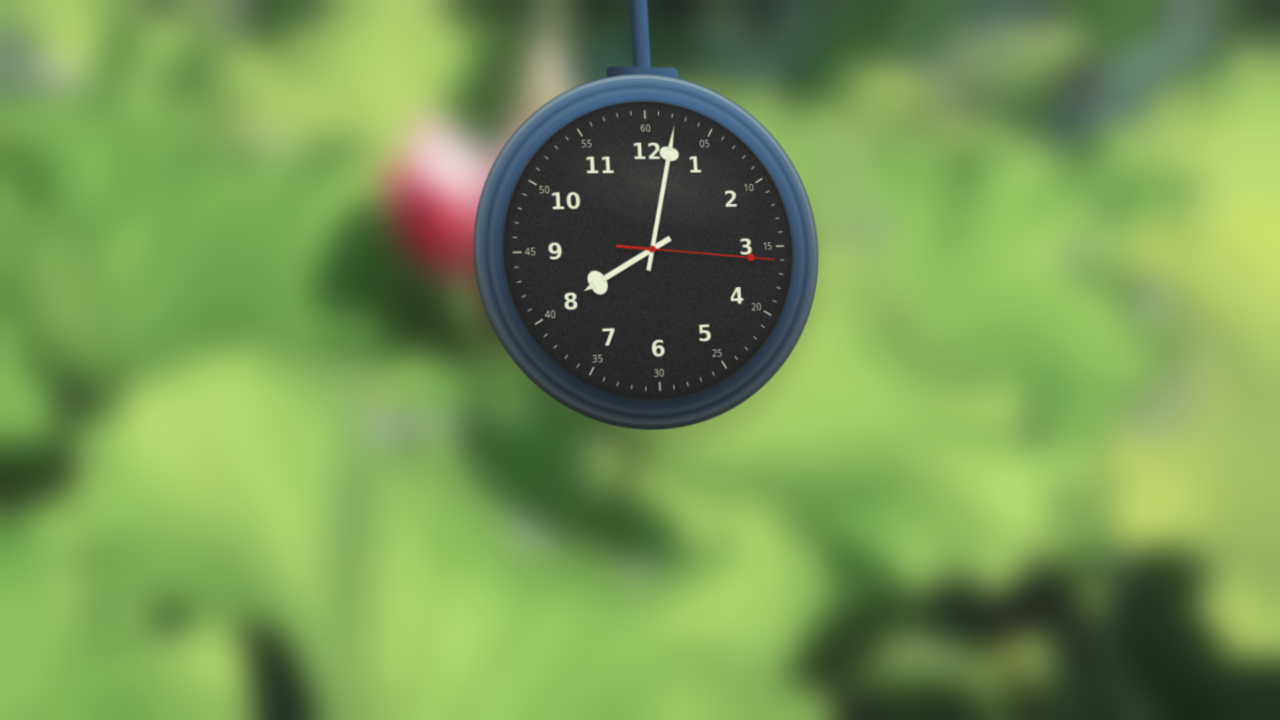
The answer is {"hour": 8, "minute": 2, "second": 16}
